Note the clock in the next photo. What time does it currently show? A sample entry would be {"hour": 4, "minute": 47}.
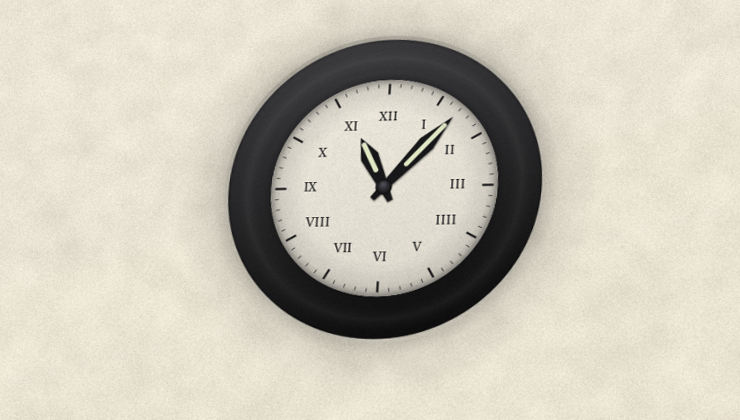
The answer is {"hour": 11, "minute": 7}
